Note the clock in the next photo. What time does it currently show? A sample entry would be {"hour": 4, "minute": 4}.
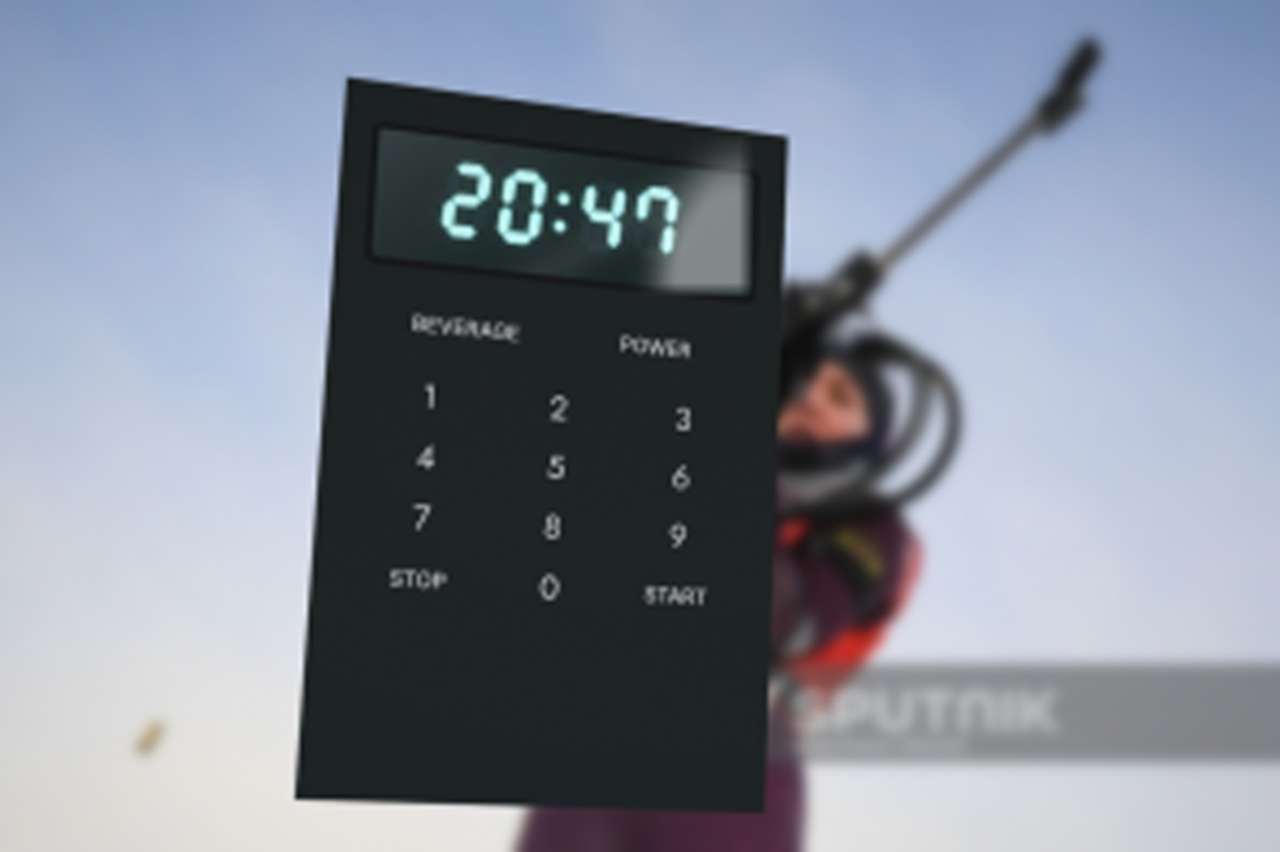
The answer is {"hour": 20, "minute": 47}
